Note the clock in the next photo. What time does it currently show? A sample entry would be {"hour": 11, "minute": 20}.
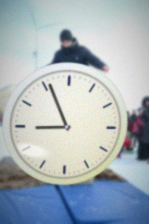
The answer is {"hour": 8, "minute": 56}
